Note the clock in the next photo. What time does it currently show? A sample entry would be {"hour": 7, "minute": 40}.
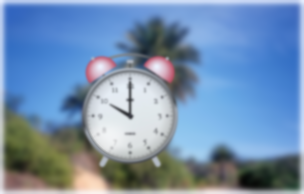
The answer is {"hour": 10, "minute": 0}
